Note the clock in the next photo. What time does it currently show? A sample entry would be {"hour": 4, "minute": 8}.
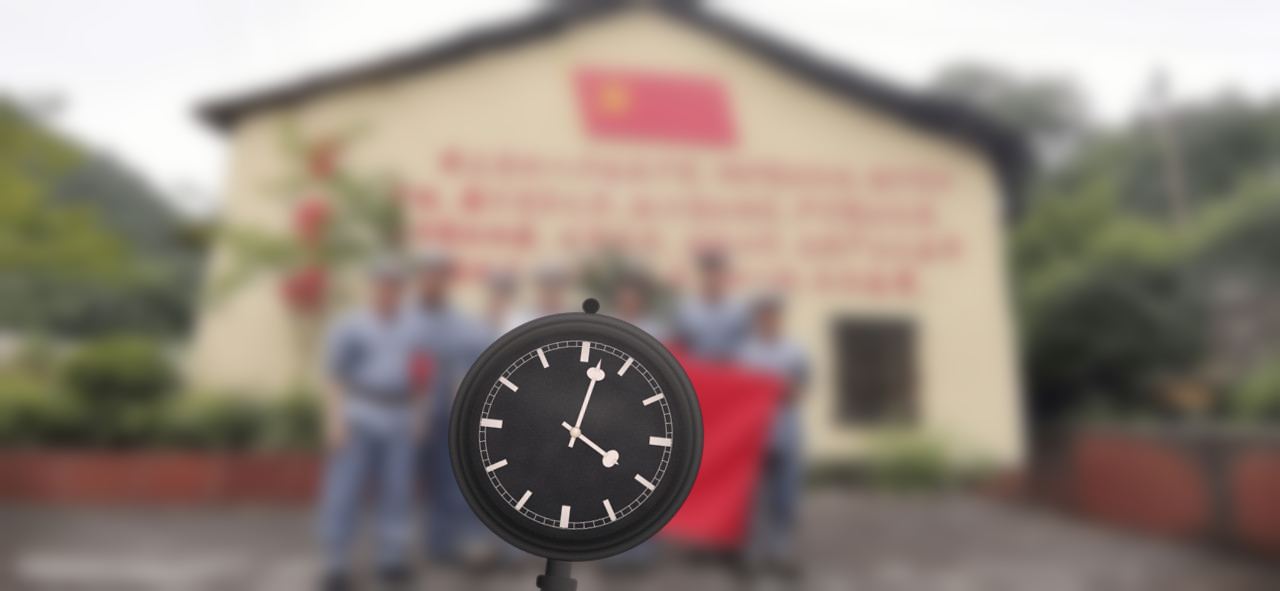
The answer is {"hour": 4, "minute": 2}
